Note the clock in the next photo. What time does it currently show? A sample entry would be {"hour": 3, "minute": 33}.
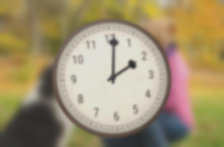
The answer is {"hour": 2, "minute": 1}
